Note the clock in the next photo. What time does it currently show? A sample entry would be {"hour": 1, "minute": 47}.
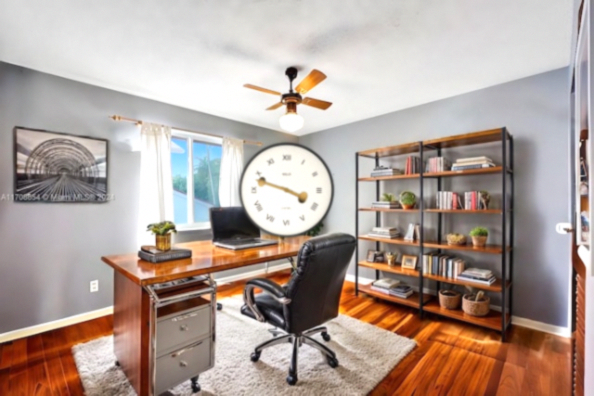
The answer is {"hour": 3, "minute": 48}
